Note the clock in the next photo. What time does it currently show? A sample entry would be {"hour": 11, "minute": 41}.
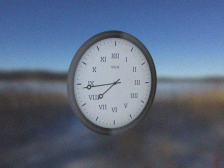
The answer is {"hour": 7, "minute": 44}
